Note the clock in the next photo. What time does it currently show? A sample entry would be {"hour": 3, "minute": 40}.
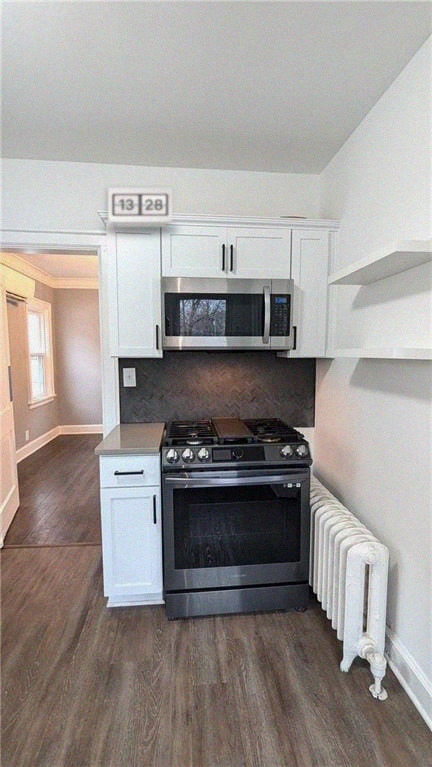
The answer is {"hour": 13, "minute": 28}
